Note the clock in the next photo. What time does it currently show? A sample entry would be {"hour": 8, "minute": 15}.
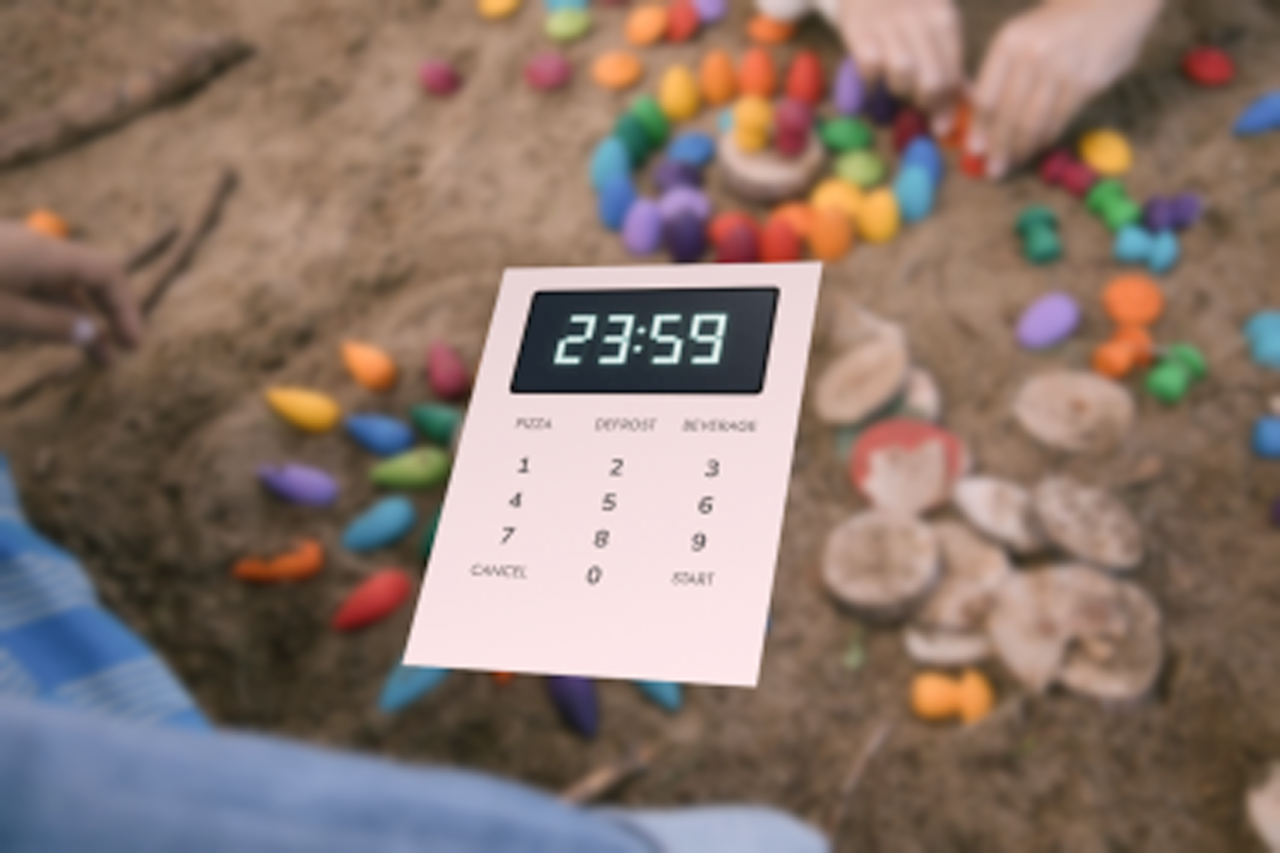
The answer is {"hour": 23, "minute": 59}
